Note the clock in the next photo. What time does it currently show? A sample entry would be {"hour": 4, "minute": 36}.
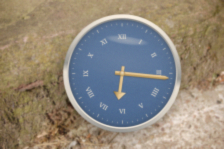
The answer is {"hour": 6, "minute": 16}
